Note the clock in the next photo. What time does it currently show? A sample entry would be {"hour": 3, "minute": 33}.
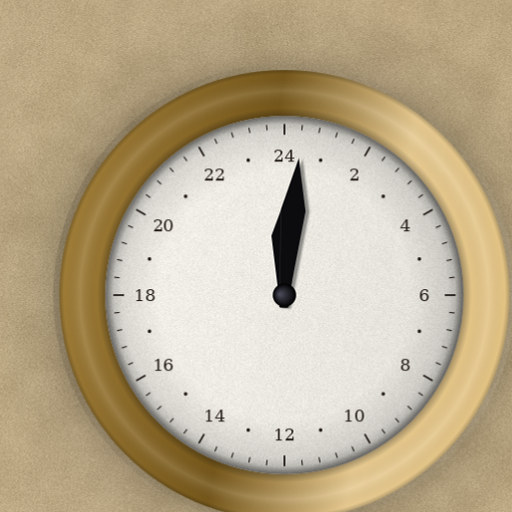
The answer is {"hour": 0, "minute": 1}
